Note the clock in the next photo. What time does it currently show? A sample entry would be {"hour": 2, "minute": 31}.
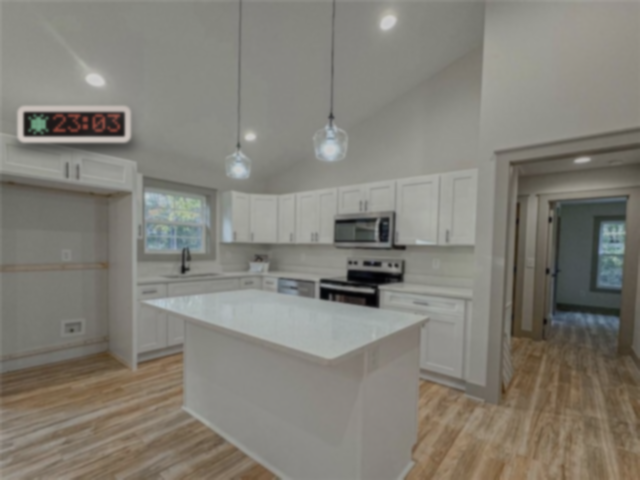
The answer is {"hour": 23, "minute": 3}
